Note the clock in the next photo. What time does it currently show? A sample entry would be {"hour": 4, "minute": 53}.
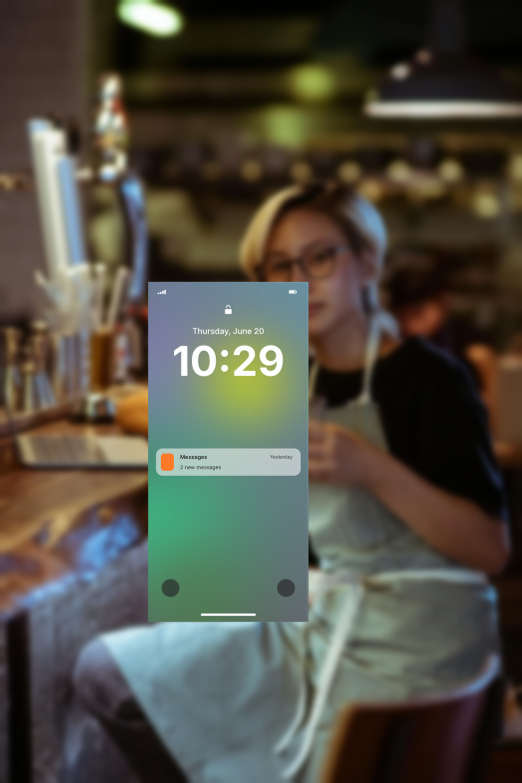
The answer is {"hour": 10, "minute": 29}
